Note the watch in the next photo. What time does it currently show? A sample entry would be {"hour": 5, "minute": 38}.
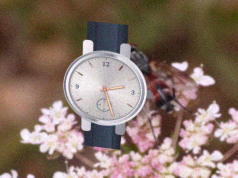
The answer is {"hour": 2, "minute": 27}
